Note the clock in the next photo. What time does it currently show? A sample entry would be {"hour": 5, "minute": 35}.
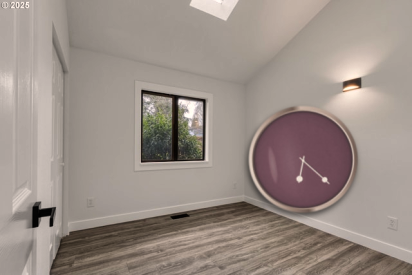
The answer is {"hour": 6, "minute": 22}
